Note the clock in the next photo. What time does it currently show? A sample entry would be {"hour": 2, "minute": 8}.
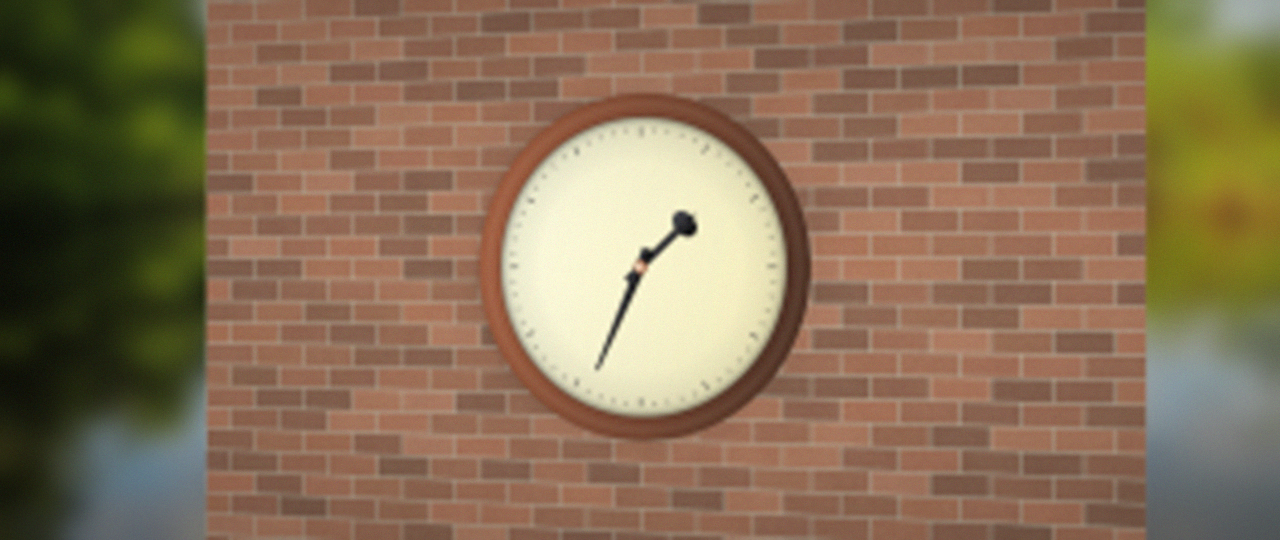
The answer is {"hour": 1, "minute": 34}
